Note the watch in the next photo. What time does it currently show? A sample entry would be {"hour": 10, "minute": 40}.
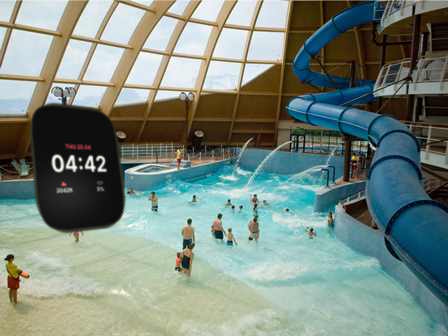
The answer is {"hour": 4, "minute": 42}
